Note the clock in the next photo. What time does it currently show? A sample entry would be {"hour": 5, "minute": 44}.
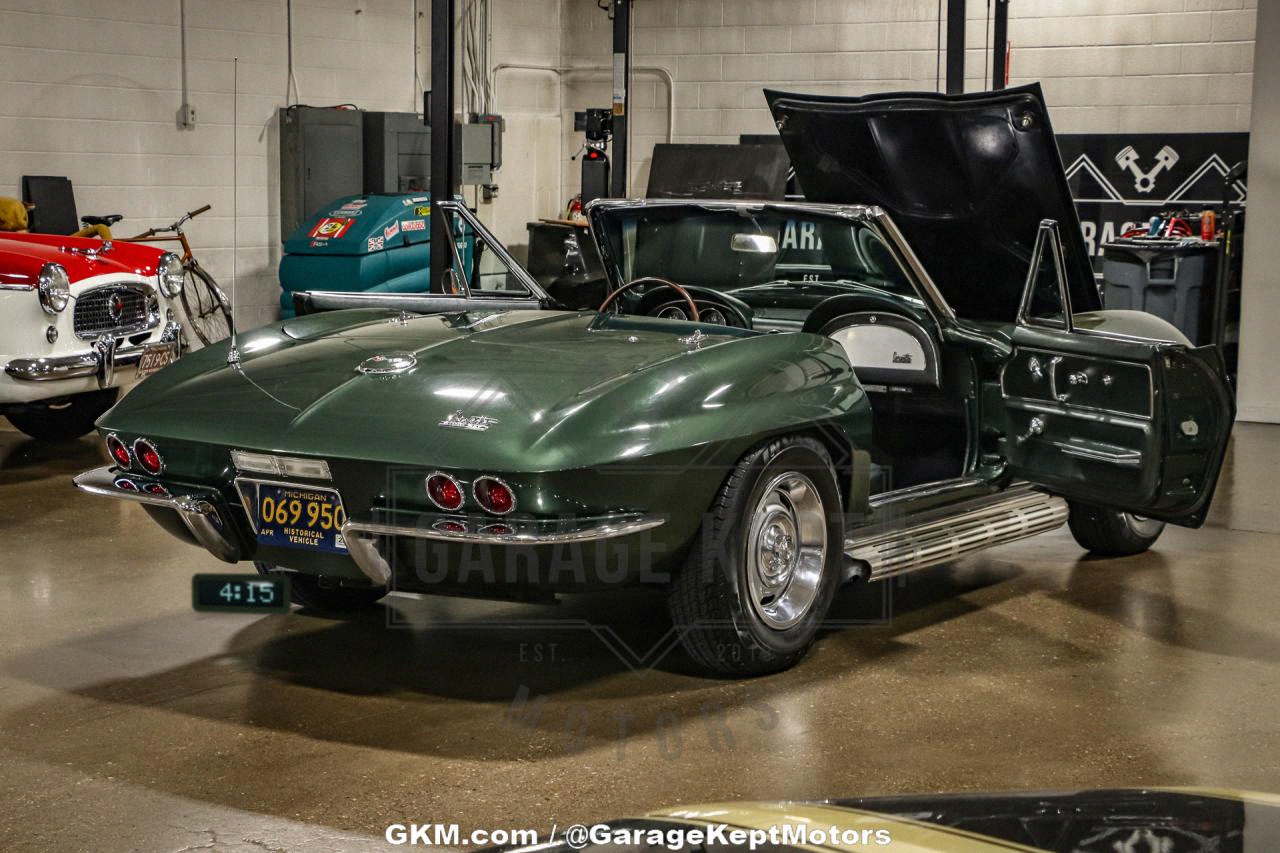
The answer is {"hour": 4, "minute": 15}
